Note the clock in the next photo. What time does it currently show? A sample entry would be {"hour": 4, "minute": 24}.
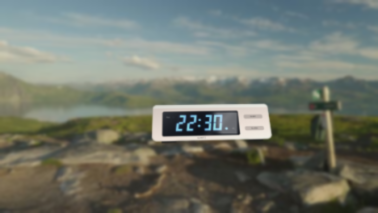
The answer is {"hour": 22, "minute": 30}
